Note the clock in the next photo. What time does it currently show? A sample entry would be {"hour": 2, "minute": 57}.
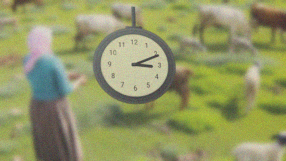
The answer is {"hour": 3, "minute": 11}
